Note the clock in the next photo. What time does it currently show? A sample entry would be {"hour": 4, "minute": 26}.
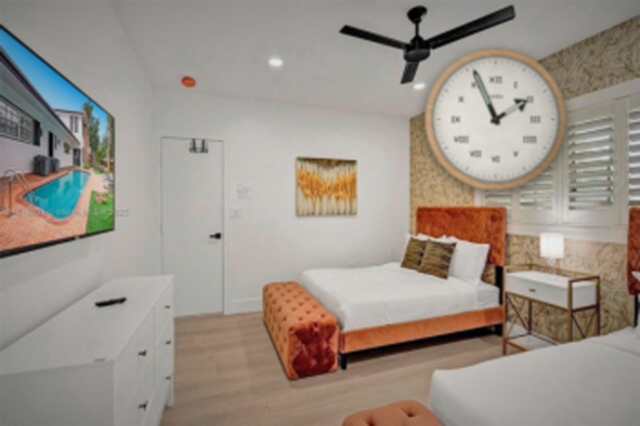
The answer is {"hour": 1, "minute": 56}
